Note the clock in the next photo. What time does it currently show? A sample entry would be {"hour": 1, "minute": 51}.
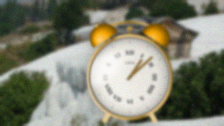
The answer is {"hour": 1, "minute": 8}
